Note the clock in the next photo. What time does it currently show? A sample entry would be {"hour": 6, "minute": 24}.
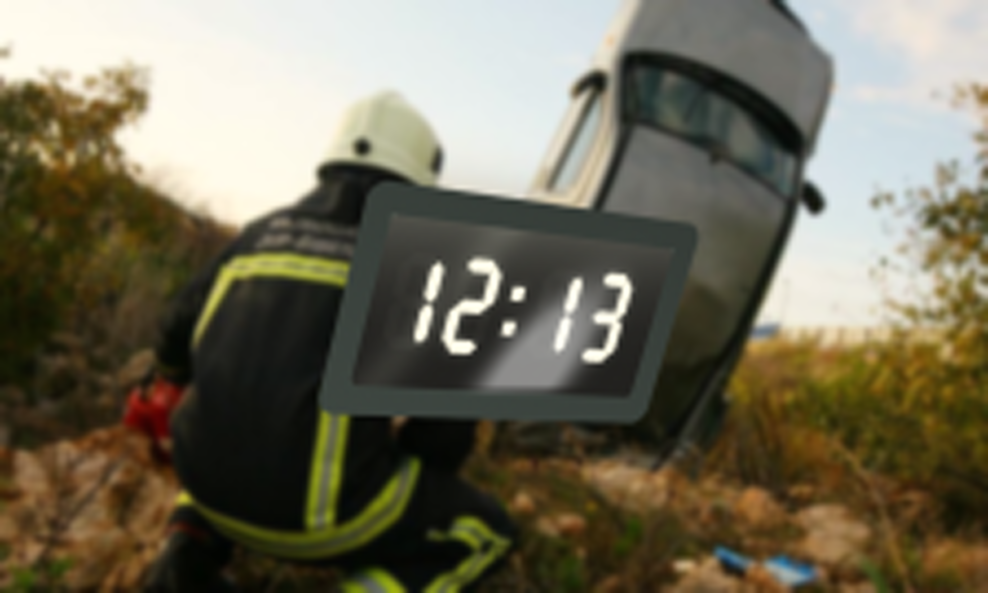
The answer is {"hour": 12, "minute": 13}
